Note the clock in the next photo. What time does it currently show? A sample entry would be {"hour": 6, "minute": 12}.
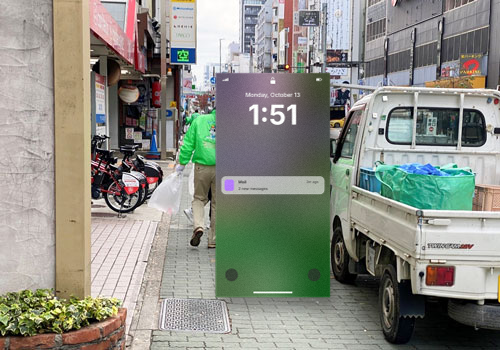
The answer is {"hour": 1, "minute": 51}
